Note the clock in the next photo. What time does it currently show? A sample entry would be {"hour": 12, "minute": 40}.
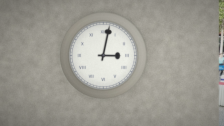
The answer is {"hour": 3, "minute": 2}
